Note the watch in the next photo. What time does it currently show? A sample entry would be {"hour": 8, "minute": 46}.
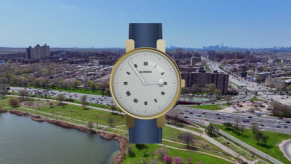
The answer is {"hour": 2, "minute": 54}
